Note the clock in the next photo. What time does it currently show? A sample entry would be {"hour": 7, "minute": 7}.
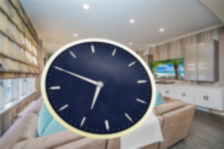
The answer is {"hour": 6, "minute": 50}
